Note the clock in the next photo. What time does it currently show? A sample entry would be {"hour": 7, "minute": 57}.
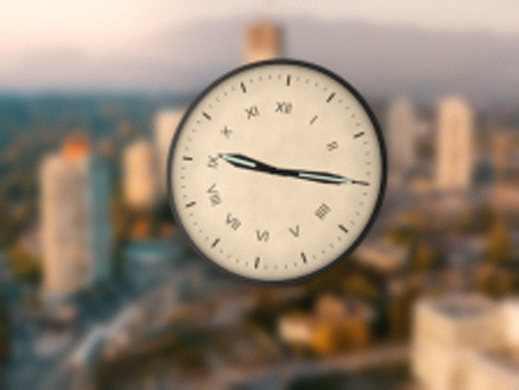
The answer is {"hour": 9, "minute": 15}
